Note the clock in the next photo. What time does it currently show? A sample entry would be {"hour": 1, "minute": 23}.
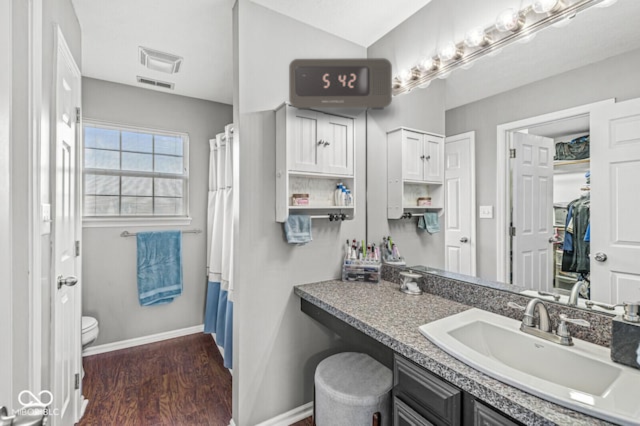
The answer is {"hour": 5, "minute": 42}
